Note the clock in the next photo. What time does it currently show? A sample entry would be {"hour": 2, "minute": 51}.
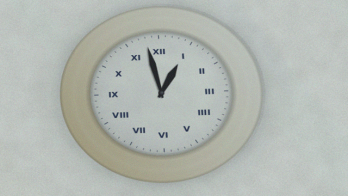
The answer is {"hour": 12, "minute": 58}
